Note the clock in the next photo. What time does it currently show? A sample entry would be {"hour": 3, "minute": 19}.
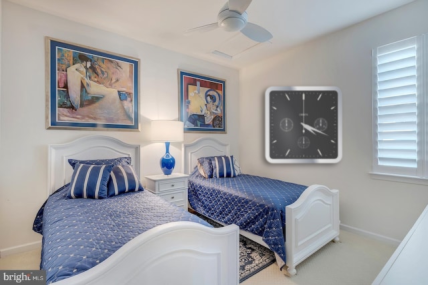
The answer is {"hour": 4, "minute": 19}
